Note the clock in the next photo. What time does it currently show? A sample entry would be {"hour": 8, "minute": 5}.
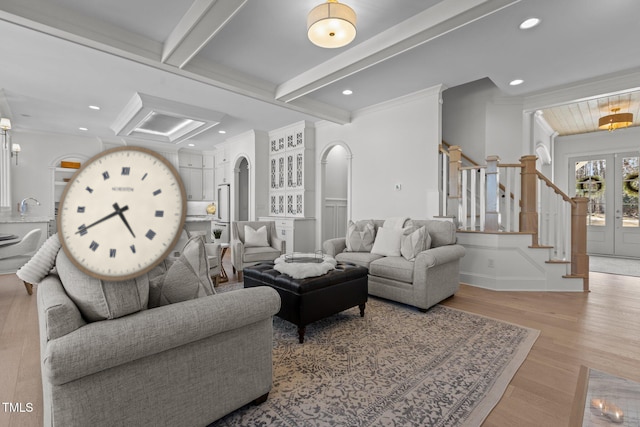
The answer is {"hour": 4, "minute": 40}
